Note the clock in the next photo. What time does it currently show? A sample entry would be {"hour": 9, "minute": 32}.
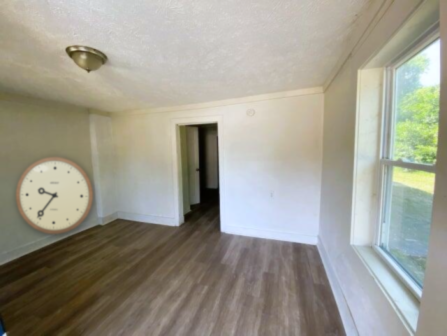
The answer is {"hour": 9, "minute": 36}
